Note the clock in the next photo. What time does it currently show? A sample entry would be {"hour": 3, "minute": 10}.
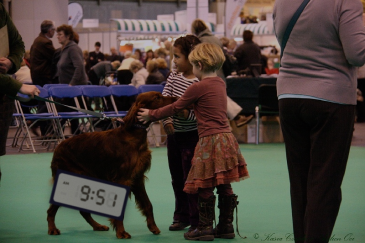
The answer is {"hour": 9, "minute": 51}
